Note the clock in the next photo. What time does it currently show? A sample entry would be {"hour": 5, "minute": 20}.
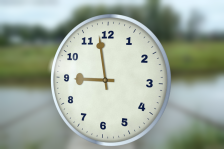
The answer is {"hour": 8, "minute": 58}
